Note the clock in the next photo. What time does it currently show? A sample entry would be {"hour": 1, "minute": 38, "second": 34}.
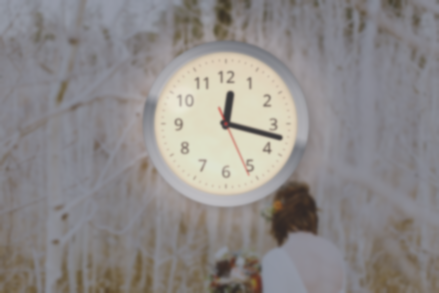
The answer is {"hour": 12, "minute": 17, "second": 26}
